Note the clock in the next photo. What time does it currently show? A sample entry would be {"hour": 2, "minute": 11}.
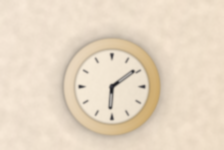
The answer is {"hour": 6, "minute": 9}
